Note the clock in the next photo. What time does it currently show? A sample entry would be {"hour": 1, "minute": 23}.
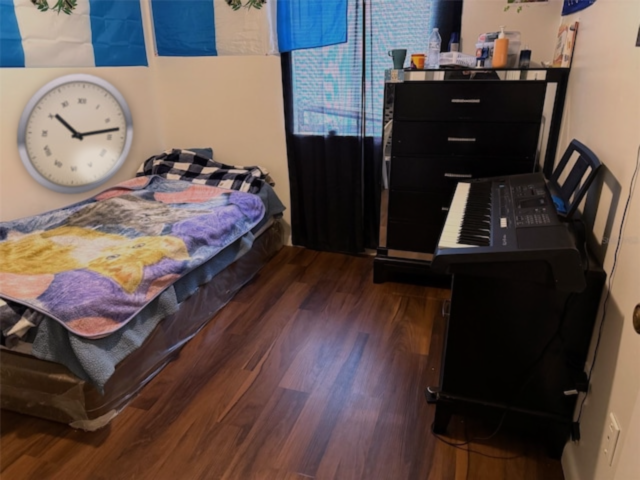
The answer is {"hour": 10, "minute": 13}
